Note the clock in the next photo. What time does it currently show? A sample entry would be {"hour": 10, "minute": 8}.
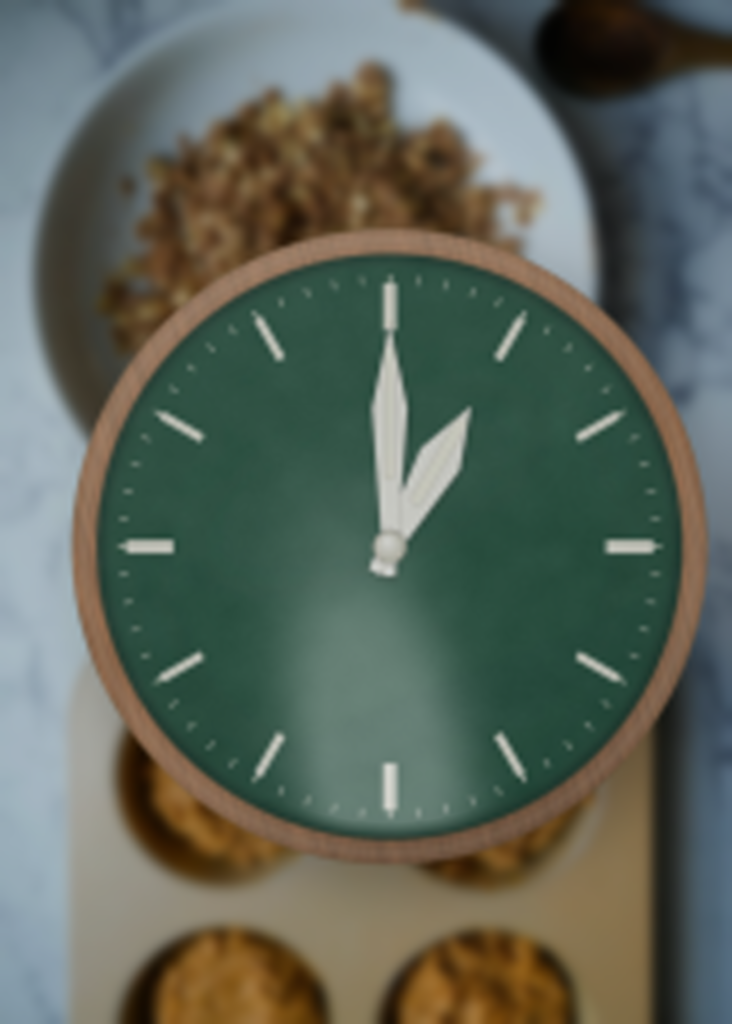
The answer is {"hour": 1, "minute": 0}
